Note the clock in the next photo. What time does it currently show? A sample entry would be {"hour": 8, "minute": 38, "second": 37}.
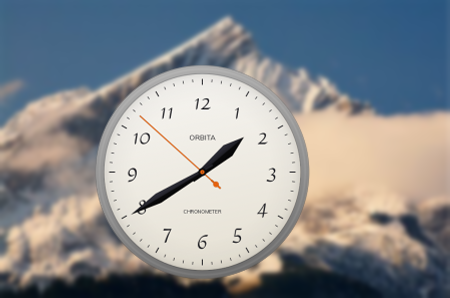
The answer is {"hour": 1, "minute": 39, "second": 52}
